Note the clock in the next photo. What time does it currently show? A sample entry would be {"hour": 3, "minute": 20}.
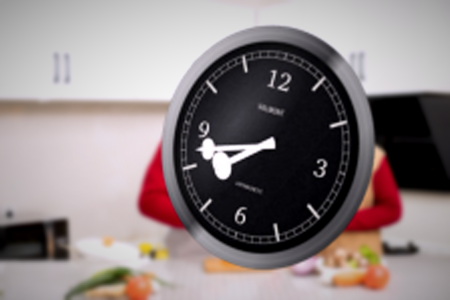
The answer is {"hour": 7, "minute": 42}
